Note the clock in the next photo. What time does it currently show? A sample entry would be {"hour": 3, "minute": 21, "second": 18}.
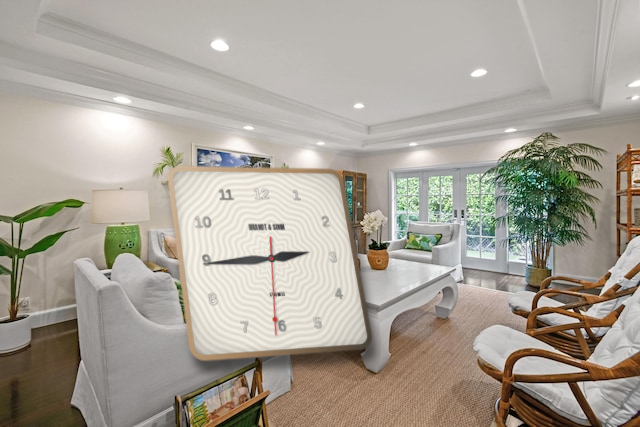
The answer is {"hour": 2, "minute": 44, "second": 31}
